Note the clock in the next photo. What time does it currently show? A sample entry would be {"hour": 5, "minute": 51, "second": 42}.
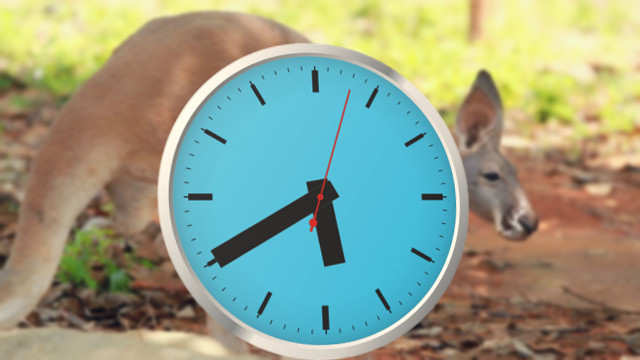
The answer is {"hour": 5, "minute": 40, "second": 3}
